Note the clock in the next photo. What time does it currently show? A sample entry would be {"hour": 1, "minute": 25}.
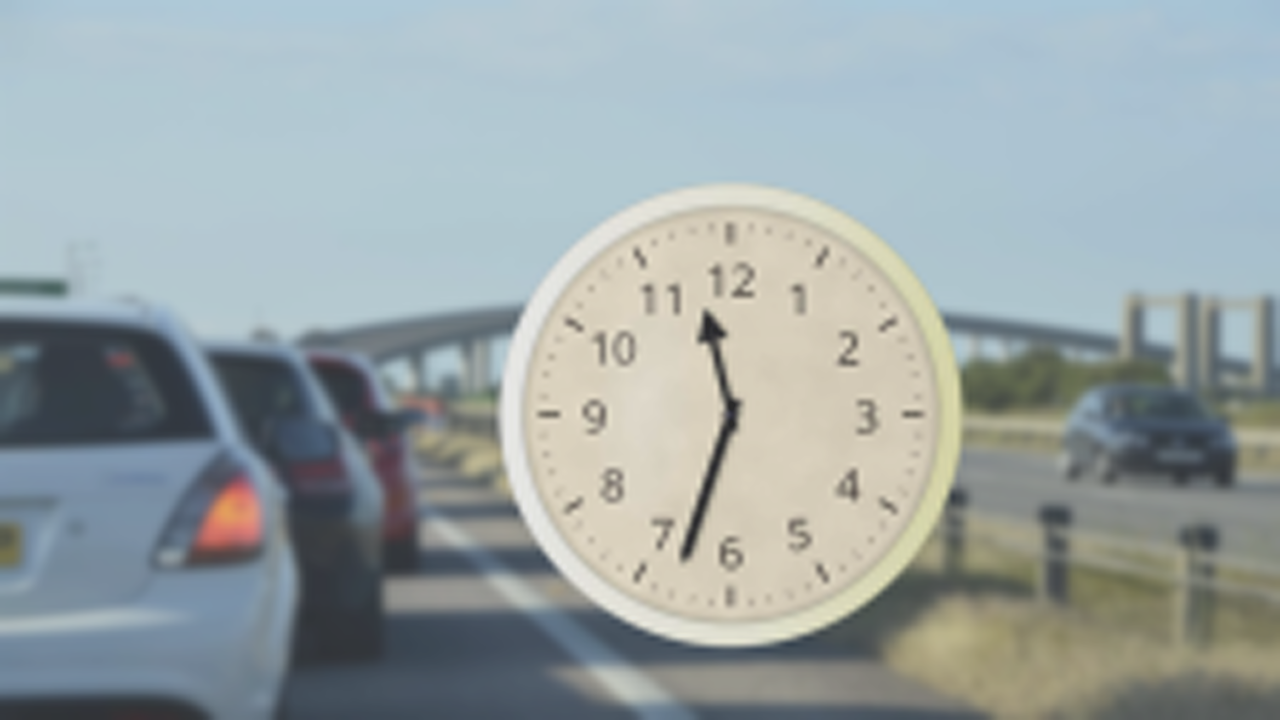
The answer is {"hour": 11, "minute": 33}
